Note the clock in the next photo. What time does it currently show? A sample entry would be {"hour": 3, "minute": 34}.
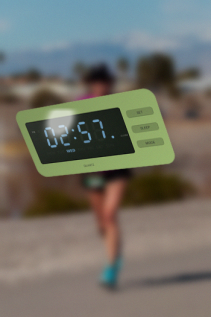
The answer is {"hour": 2, "minute": 57}
